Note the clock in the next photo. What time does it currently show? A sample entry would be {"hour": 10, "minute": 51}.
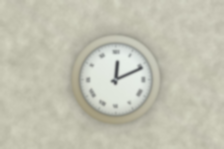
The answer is {"hour": 12, "minute": 11}
